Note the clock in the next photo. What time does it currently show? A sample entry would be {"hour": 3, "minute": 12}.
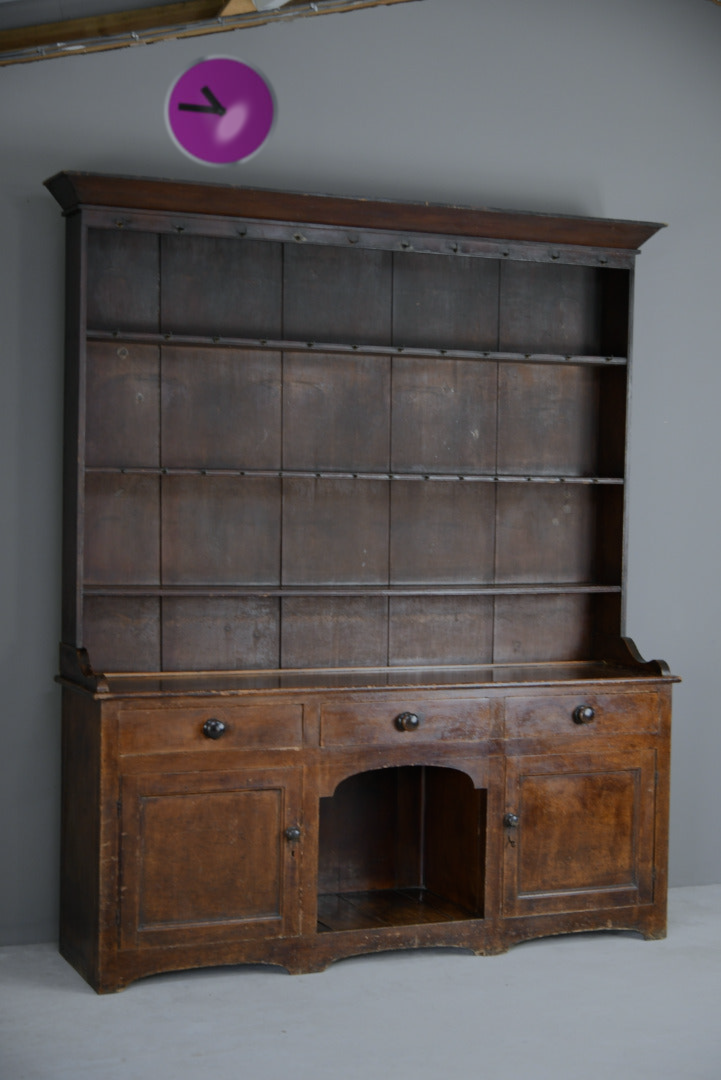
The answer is {"hour": 10, "minute": 46}
